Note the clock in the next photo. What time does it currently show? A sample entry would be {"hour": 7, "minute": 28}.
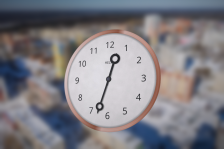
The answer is {"hour": 12, "minute": 33}
